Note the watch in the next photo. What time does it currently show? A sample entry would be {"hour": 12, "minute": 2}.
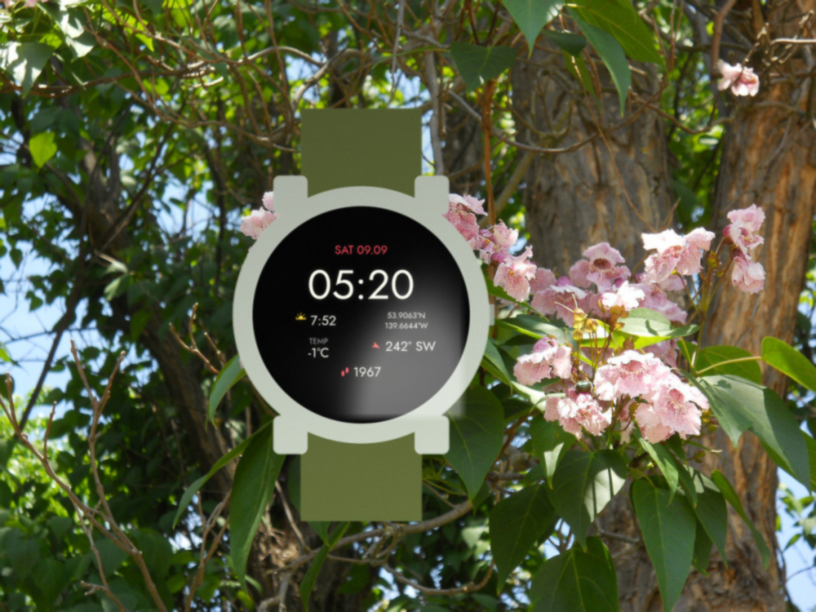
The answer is {"hour": 5, "minute": 20}
